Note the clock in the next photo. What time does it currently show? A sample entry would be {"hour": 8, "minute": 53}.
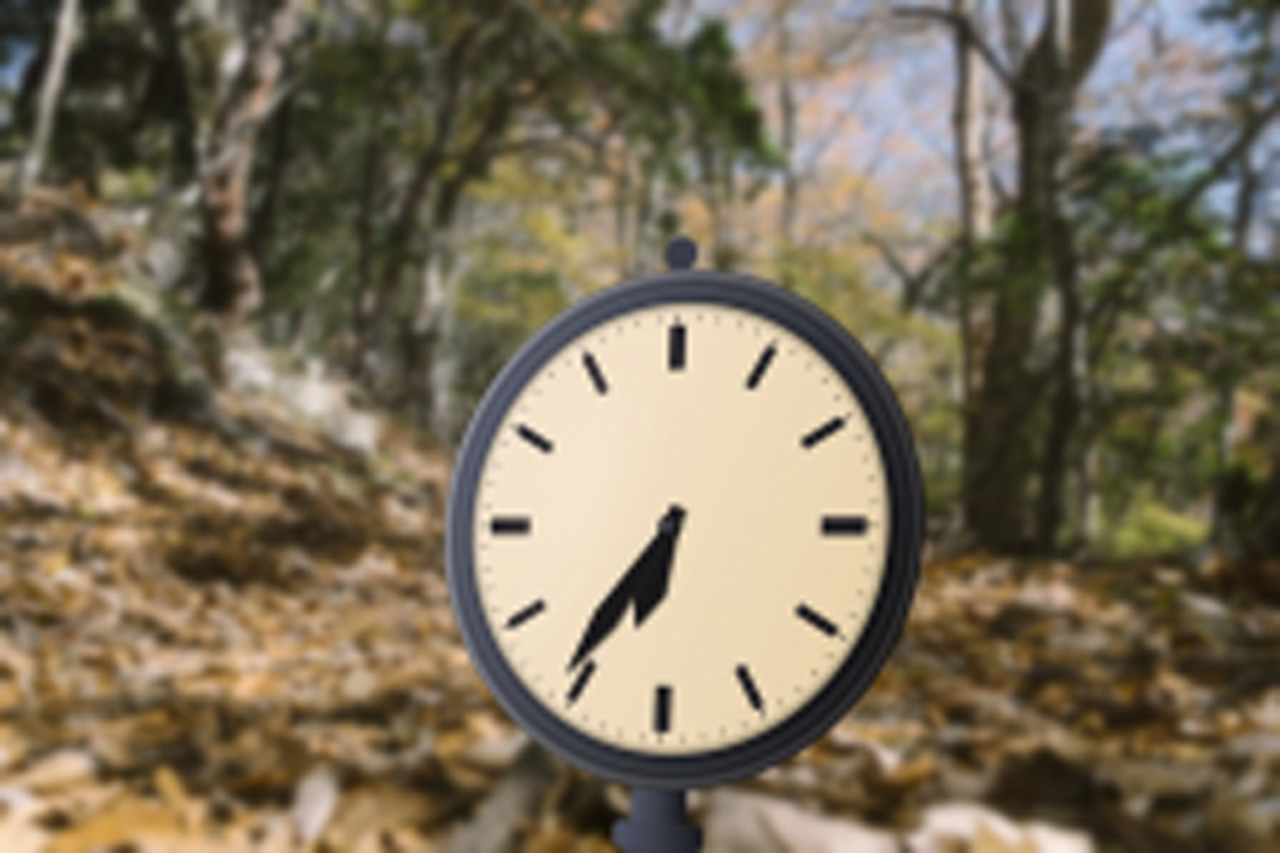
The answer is {"hour": 6, "minute": 36}
